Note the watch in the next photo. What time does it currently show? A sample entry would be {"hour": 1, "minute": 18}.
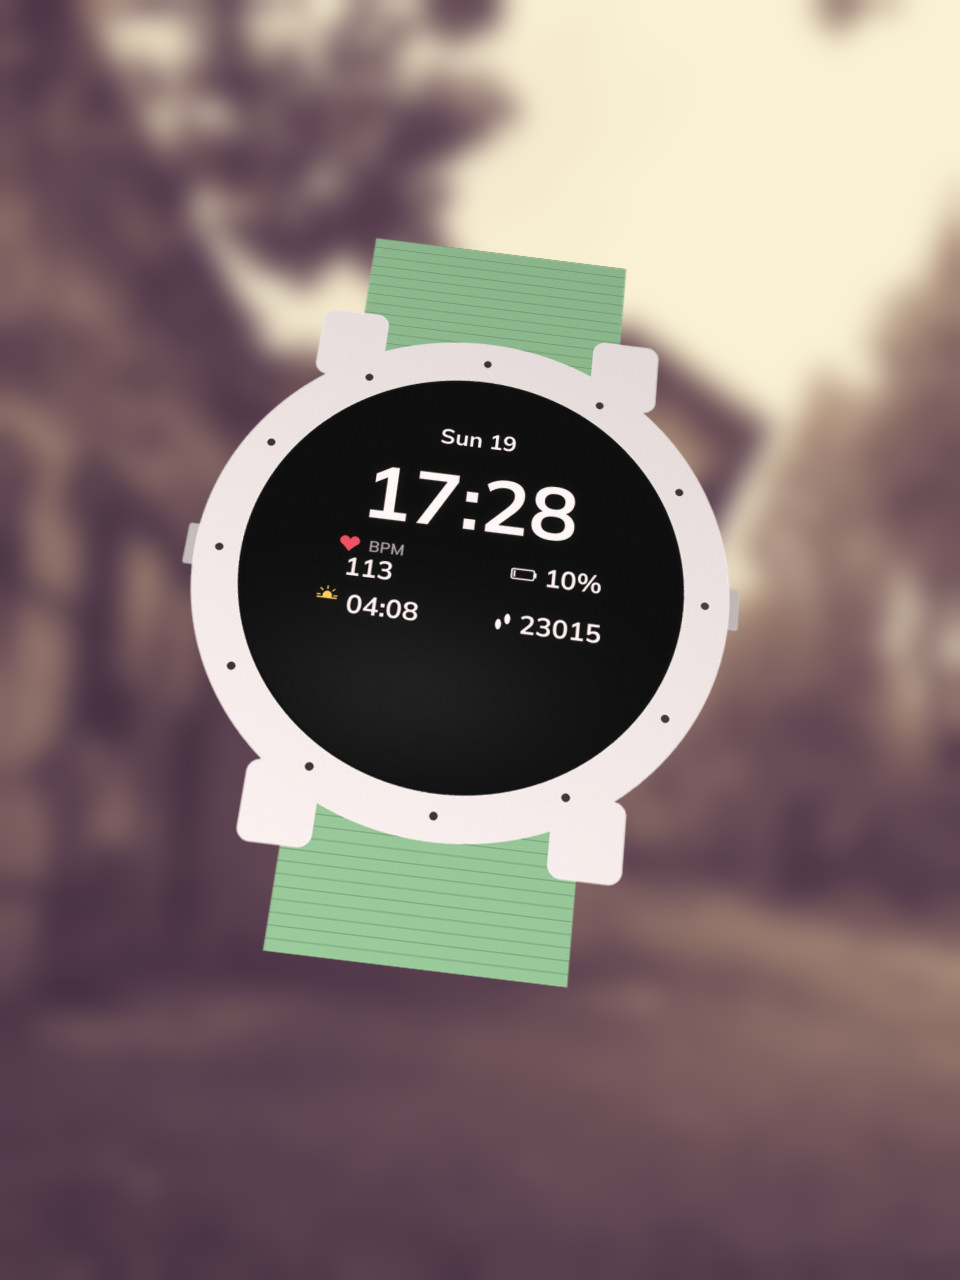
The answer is {"hour": 17, "minute": 28}
